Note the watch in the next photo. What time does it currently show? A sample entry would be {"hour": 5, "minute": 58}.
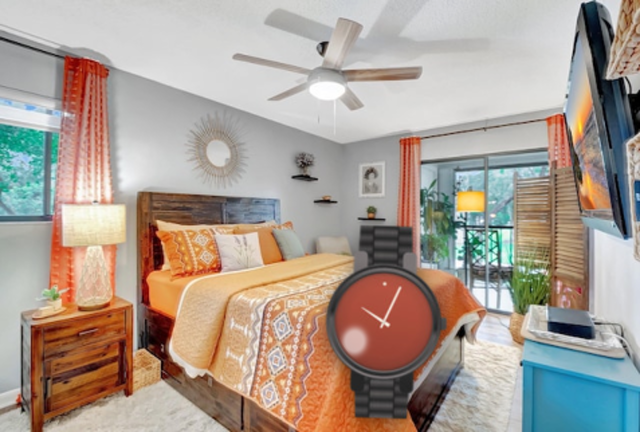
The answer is {"hour": 10, "minute": 4}
